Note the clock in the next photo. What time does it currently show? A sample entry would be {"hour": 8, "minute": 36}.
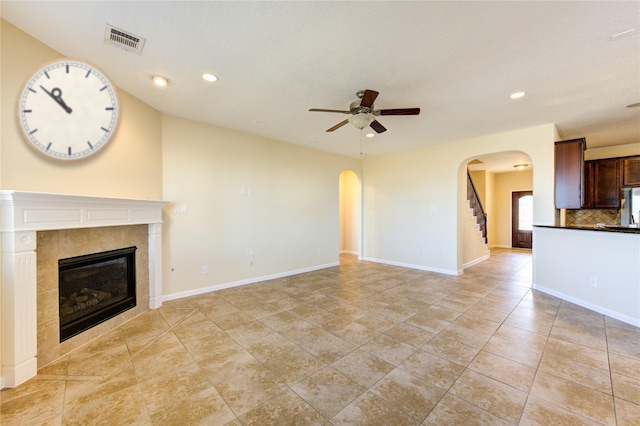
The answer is {"hour": 10, "minute": 52}
